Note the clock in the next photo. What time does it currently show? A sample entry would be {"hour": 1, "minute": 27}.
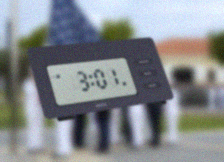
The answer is {"hour": 3, "minute": 1}
